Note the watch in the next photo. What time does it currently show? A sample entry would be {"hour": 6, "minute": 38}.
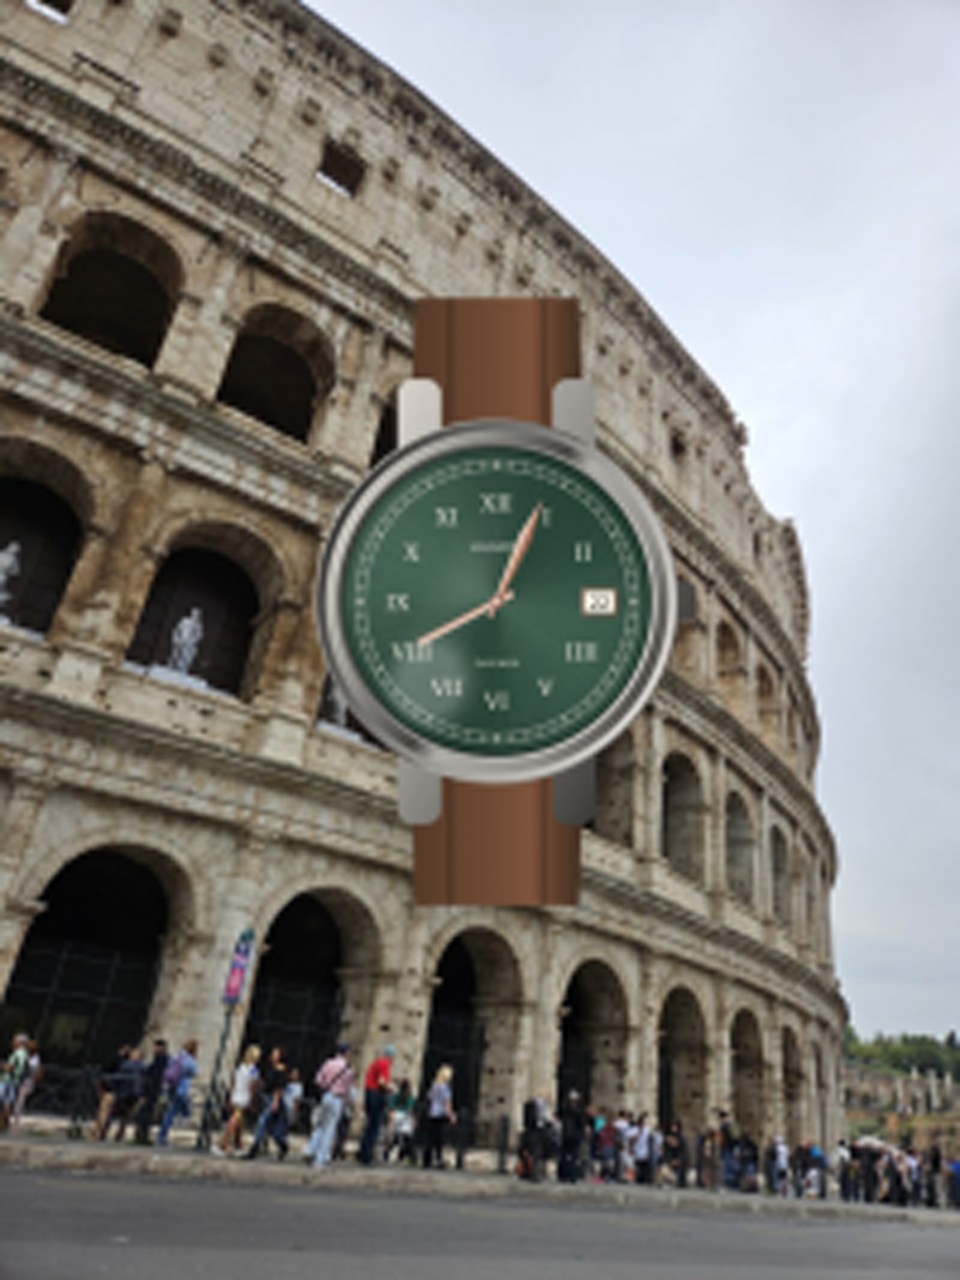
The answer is {"hour": 8, "minute": 4}
